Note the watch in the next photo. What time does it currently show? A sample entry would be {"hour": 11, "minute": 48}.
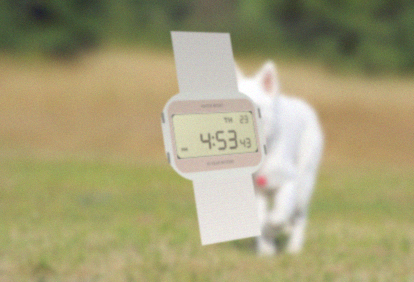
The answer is {"hour": 4, "minute": 53}
